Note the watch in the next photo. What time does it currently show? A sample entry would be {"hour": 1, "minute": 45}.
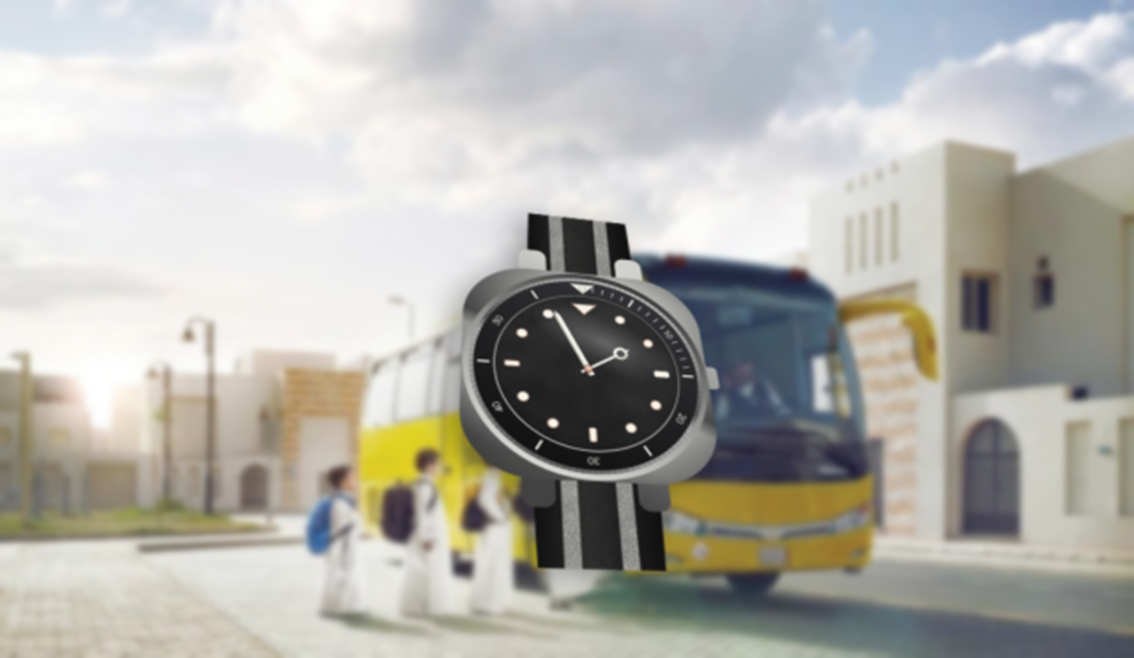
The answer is {"hour": 1, "minute": 56}
